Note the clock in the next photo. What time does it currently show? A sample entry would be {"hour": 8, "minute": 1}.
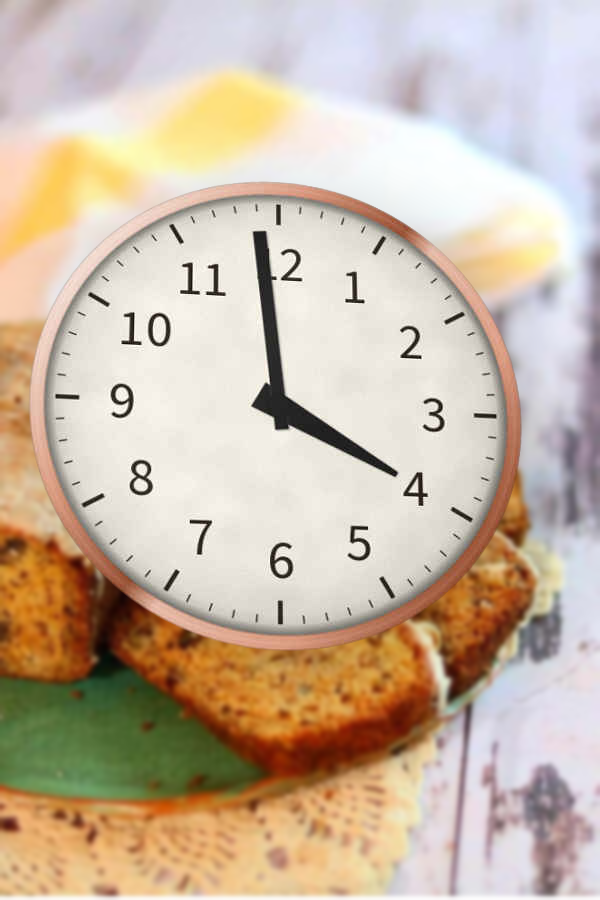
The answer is {"hour": 3, "minute": 59}
